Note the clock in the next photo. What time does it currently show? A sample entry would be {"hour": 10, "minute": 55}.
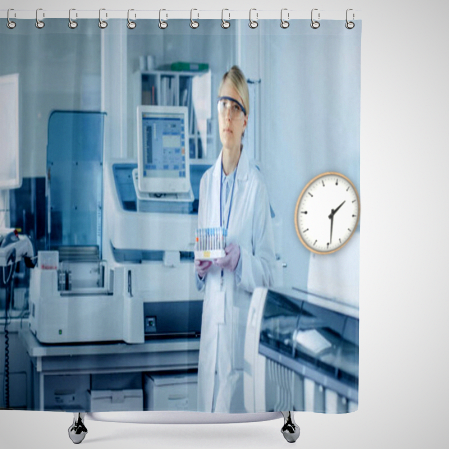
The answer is {"hour": 1, "minute": 29}
